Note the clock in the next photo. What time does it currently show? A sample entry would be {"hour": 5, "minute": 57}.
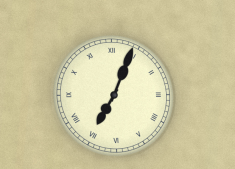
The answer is {"hour": 7, "minute": 4}
